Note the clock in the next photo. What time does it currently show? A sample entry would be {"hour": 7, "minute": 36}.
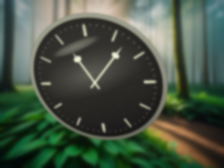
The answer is {"hour": 11, "minute": 7}
